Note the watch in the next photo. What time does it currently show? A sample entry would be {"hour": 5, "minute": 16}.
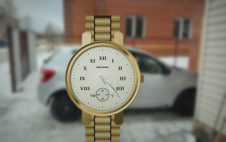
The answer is {"hour": 4, "minute": 23}
